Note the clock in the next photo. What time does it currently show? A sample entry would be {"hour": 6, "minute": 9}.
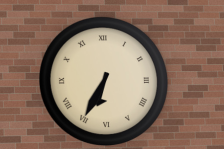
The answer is {"hour": 6, "minute": 35}
